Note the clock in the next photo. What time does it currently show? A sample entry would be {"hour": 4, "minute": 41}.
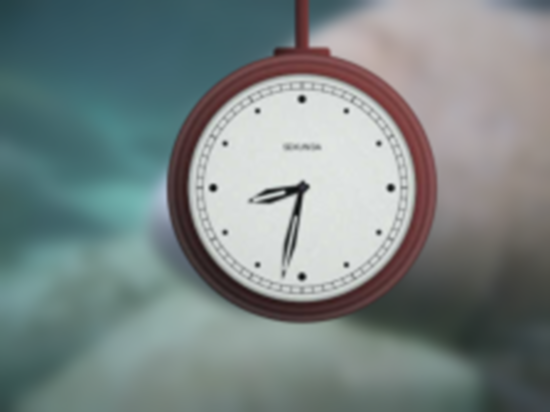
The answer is {"hour": 8, "minute": 32}
